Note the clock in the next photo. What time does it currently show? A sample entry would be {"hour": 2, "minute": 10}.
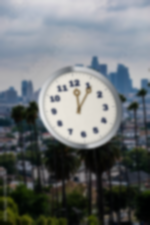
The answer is {"hour": 12, "minute": 6}
